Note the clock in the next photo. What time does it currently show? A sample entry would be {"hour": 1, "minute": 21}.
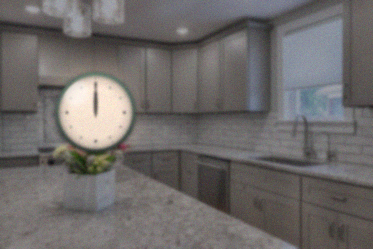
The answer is {"hour": 12, "minute": 0}
